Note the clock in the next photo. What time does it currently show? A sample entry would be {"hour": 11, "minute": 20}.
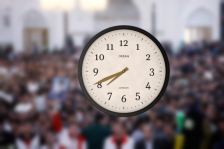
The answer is {"hour": 7, "minute": 41}
